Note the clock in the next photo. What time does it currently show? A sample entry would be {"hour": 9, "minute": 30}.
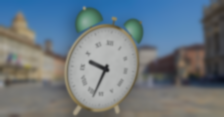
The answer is {"hour": 9, "minute": 33}
